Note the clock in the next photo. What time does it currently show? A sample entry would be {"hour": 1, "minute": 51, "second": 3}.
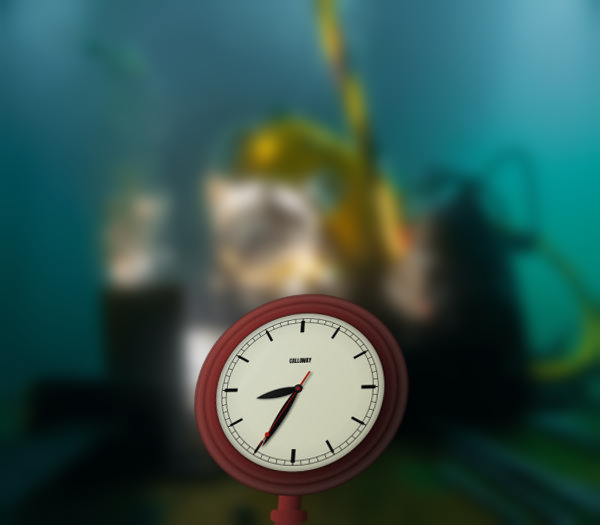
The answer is {"hour": 8, "minute": 34, "second": 35}
